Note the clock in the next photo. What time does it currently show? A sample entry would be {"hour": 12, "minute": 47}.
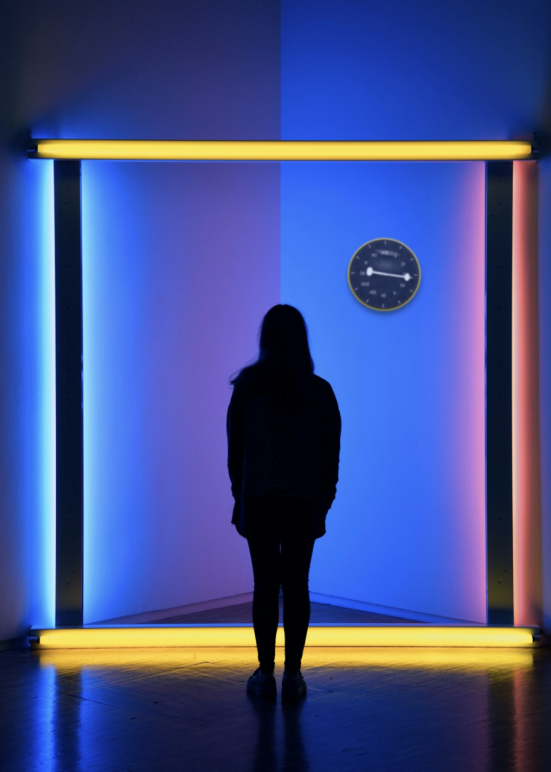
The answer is {"hour": 9, "minute": 16}
